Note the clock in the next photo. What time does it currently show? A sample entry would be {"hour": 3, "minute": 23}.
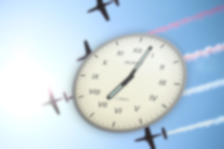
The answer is {"hour": 7, "minute": 3}
